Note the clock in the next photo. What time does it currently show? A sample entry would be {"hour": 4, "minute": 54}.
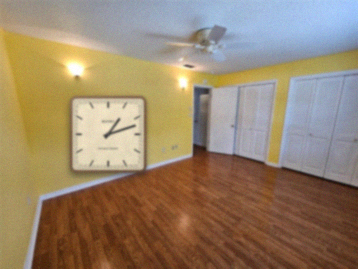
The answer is {"hour": 1, "minute": 12}
